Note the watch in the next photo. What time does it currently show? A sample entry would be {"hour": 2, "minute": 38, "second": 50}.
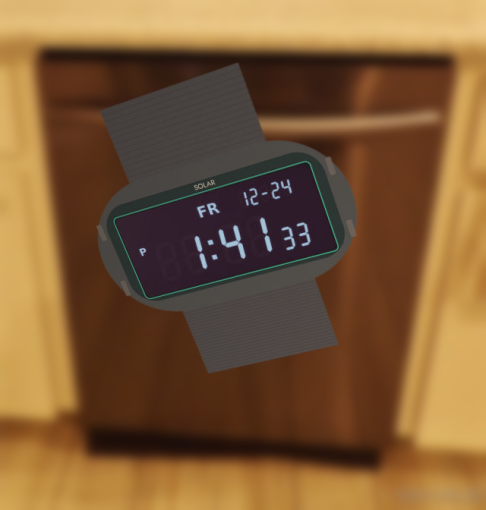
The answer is {"hour": 1, "minute": 41, "second": 33}
